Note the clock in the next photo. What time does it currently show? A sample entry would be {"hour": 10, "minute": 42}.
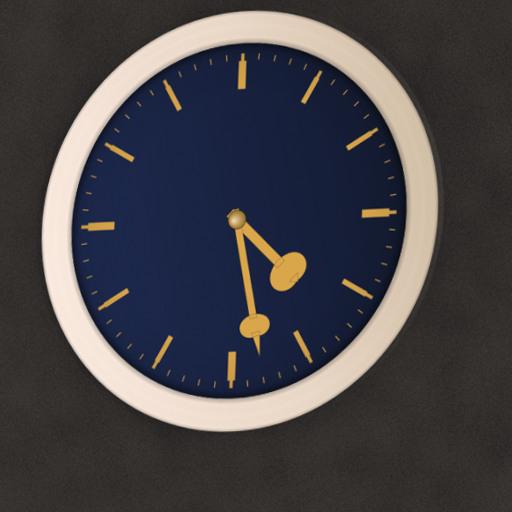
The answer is {"hour": 4, "minute": 28}
